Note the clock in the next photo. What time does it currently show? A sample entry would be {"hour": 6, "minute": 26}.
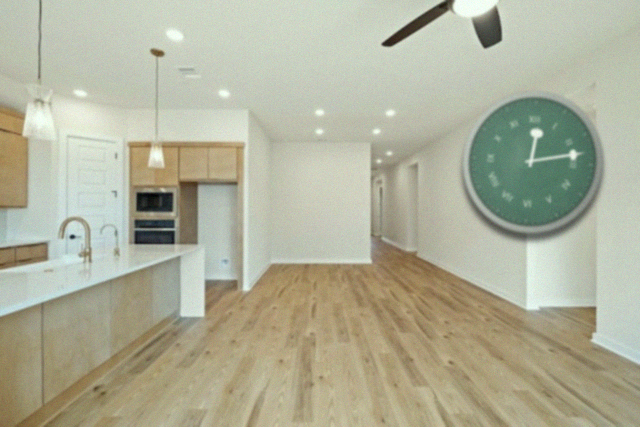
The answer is {"hour": 12, "minute": 13}
